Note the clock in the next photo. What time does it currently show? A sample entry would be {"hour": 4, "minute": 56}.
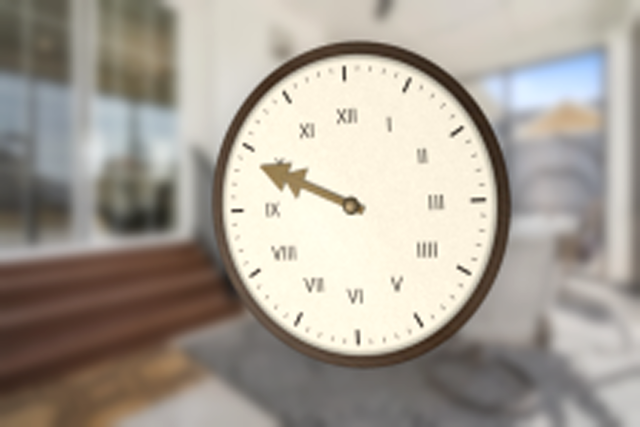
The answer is {"hour": 9, "minute": 49}
